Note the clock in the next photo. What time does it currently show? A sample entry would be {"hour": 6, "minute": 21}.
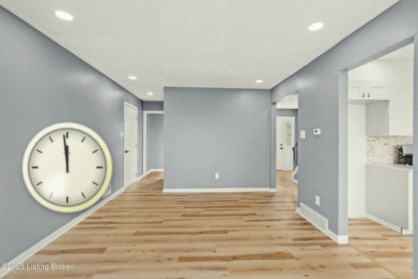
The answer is {"hour": 11, "minute": 59}
